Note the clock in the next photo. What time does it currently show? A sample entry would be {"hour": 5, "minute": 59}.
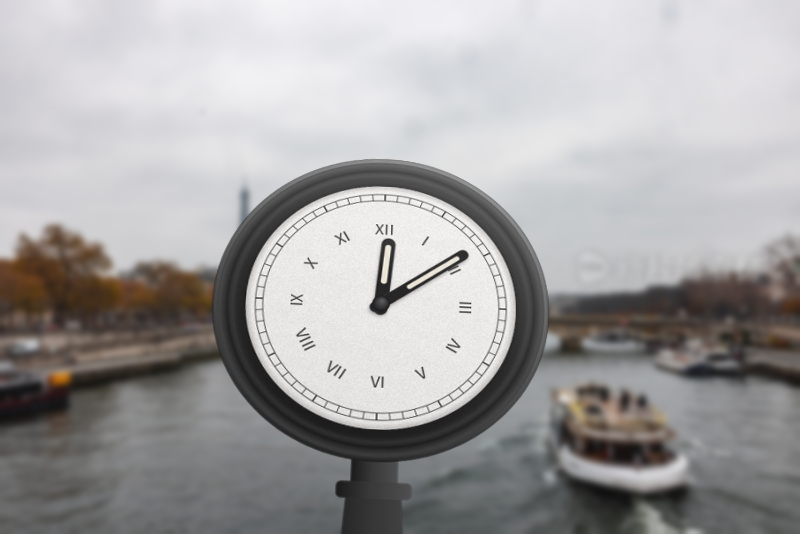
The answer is {"hour": 12, "minute": 9}
